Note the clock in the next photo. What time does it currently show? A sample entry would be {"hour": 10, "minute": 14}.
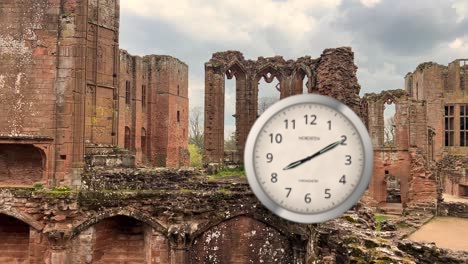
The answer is {"hour": 8, "minute": 10}
